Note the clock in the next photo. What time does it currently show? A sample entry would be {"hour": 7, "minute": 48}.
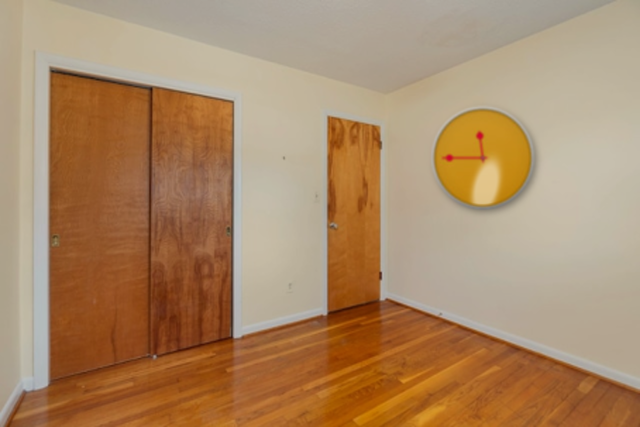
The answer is {"hour": 11, "minute": 45}
